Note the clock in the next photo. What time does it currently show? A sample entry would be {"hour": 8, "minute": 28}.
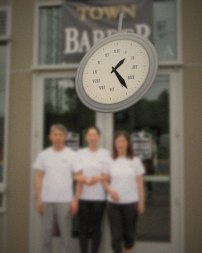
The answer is {"hour": 1, "minute": 24}
